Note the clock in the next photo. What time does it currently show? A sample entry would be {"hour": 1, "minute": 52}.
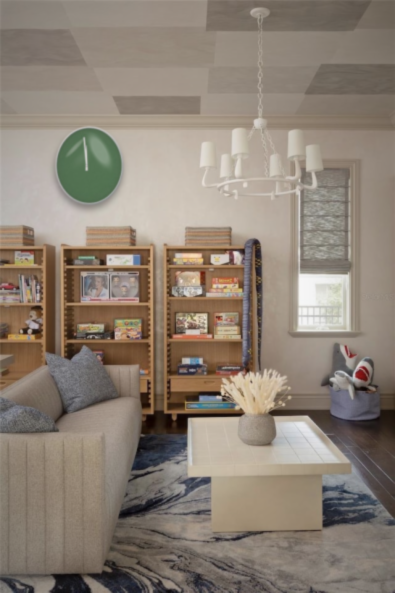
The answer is {"hour": 11, "minute": 59}
